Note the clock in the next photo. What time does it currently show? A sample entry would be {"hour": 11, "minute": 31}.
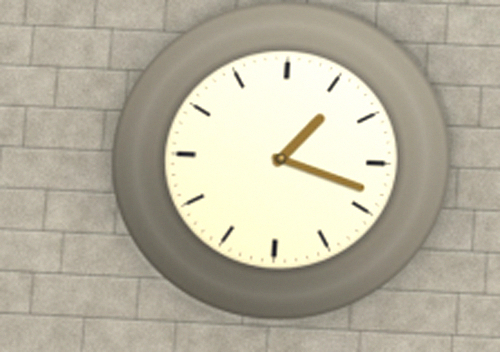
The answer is {"hour": 1, "minute": 18}
